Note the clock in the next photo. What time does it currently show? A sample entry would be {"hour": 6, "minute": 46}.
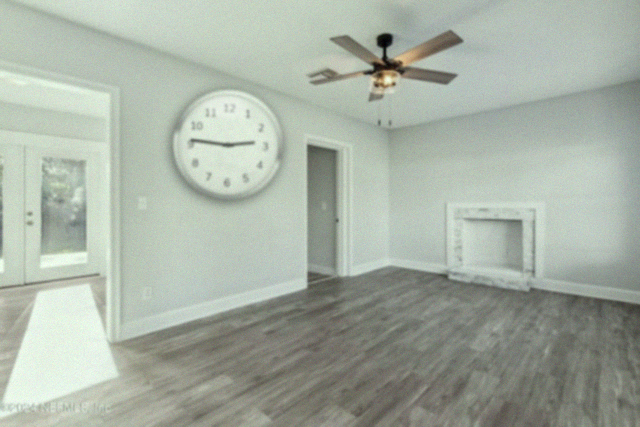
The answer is {"hour": 2, "minute": 46}
